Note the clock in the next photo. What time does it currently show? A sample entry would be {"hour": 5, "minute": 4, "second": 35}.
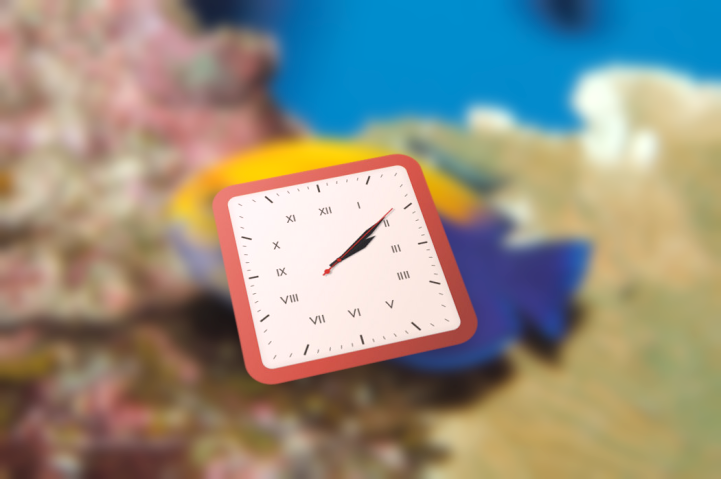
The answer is {"hour": 2, "minute": 9, "second": 9}
